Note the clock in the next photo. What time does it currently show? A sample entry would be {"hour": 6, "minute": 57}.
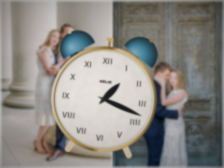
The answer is {"hour": 1, "minute": 18}
